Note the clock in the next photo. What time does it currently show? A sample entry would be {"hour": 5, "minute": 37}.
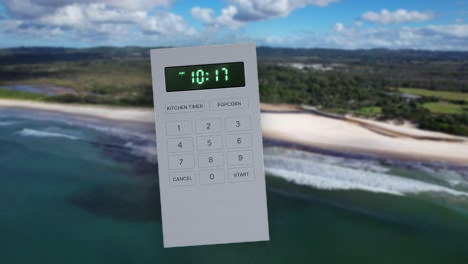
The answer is {"hour": 10, "minute": 17}
